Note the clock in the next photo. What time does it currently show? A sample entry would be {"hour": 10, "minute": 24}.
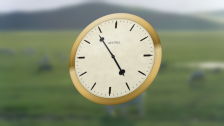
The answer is {"hour": 4, "minute": 54}
